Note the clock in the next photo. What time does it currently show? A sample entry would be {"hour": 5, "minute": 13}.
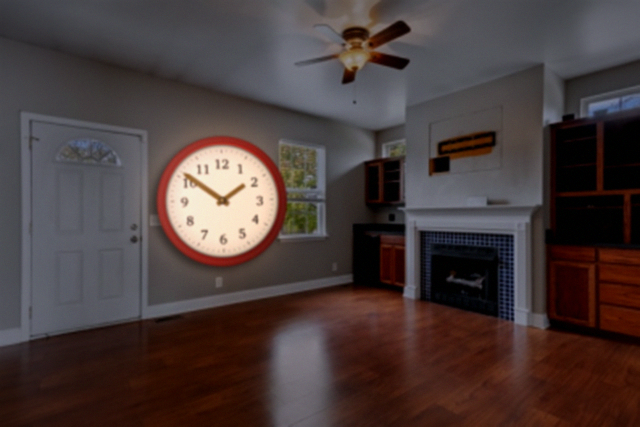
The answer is {"hour": 1, "minute": 51}
